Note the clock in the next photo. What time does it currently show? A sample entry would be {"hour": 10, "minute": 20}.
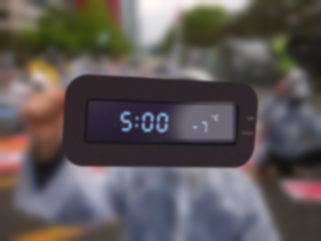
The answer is {"hour": 5, "minute": 0}
